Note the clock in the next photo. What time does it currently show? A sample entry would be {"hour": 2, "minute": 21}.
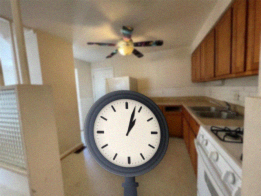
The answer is {"hour": 1, "minute": 3}
